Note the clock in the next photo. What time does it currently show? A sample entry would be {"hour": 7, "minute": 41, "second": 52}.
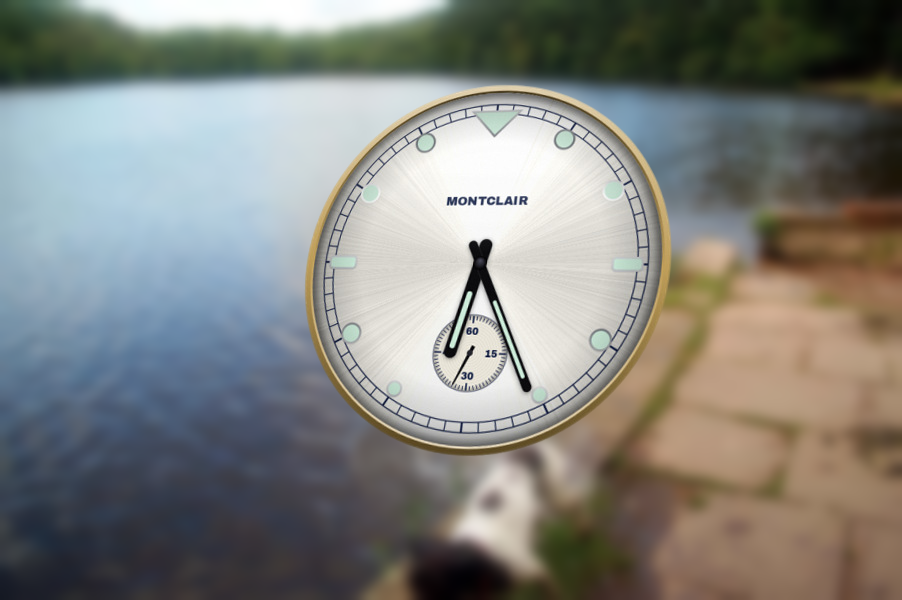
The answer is {"hour": 6, "minute": 25, "second": 34}
